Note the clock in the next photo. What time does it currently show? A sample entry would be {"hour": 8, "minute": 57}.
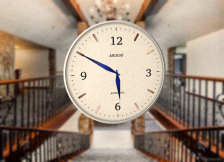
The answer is {"hour": 5, "minute": 50}
